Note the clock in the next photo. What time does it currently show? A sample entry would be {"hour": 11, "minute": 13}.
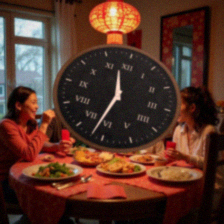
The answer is {"hour": 11, "minute": 32}
